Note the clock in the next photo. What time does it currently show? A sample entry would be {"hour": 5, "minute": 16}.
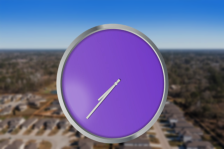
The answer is {"hour": 7, "minute": 37}
